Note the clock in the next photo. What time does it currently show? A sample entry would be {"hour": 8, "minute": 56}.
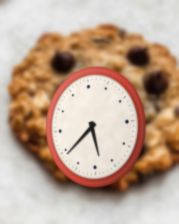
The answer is {"hour": 5, "minute": 39}
